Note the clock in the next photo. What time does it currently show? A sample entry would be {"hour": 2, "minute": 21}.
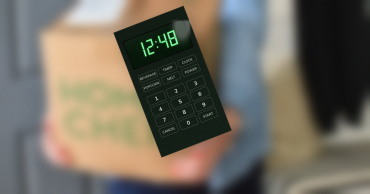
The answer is {"hour": 12, "minute": 48}
